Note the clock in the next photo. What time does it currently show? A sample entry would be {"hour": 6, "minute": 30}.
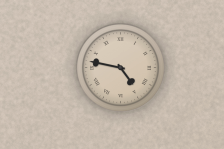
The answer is {"hour": 4, "minute": 47}
